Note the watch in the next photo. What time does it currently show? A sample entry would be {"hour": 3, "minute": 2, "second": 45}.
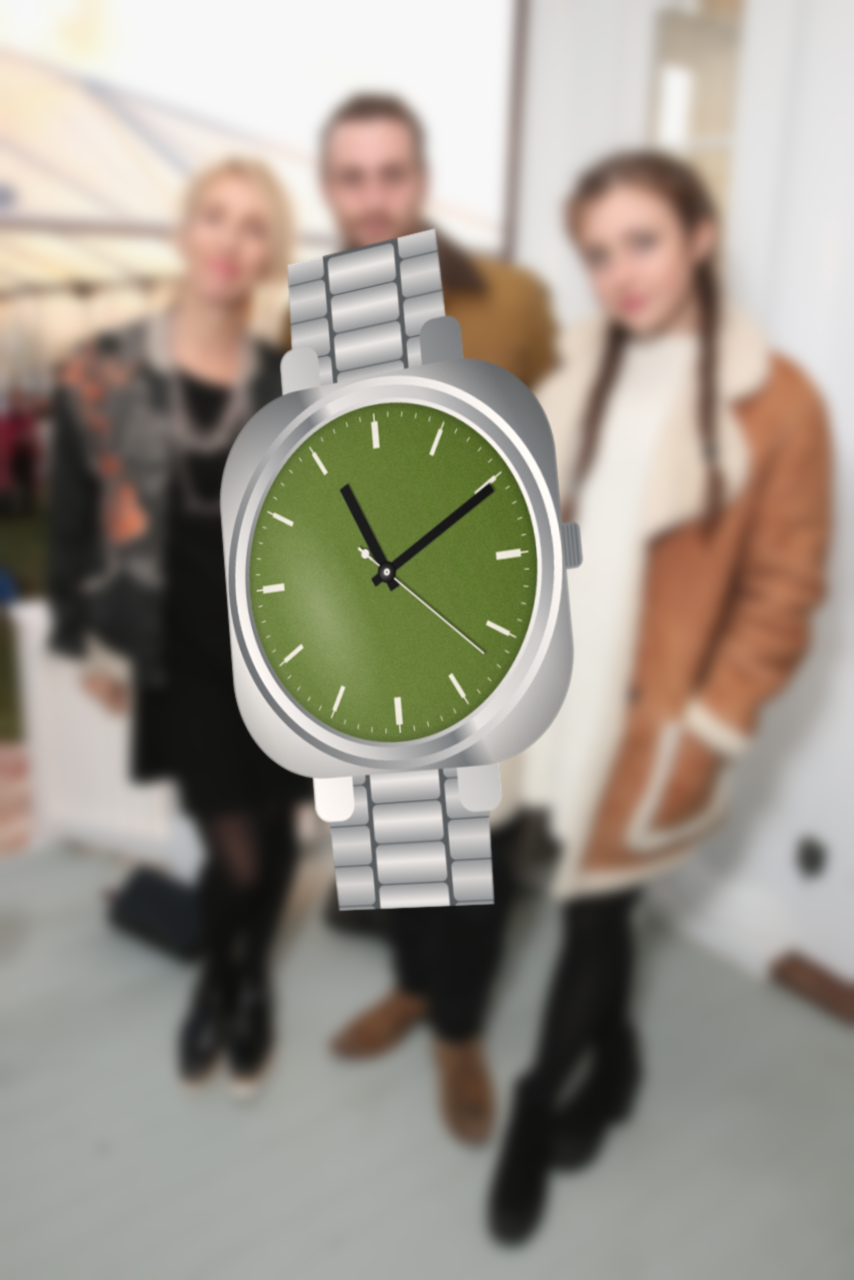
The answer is {"hour": 11, "minute": 10, "second": 22}
